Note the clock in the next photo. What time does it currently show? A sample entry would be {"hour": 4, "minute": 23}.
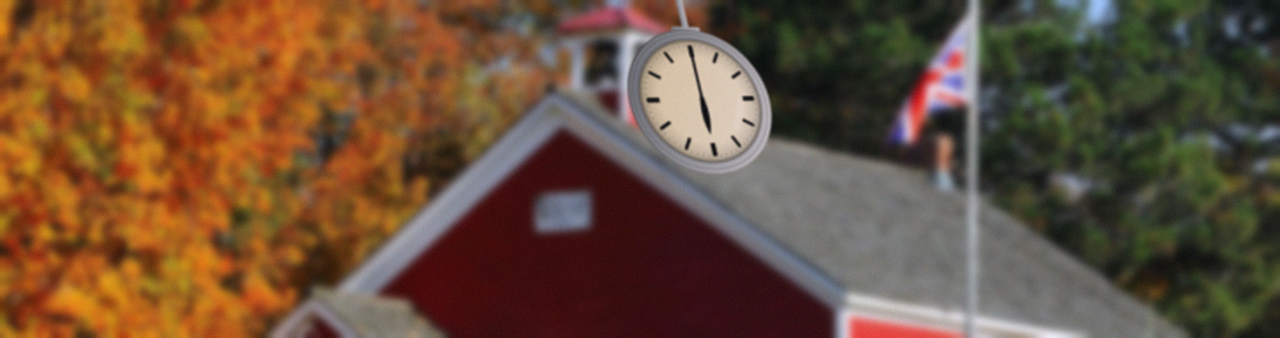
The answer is {"hour": 6, "minute": 0}
